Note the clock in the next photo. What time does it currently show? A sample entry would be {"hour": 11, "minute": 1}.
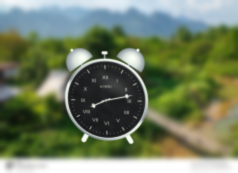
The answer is {"hour": 8, "minute": 13}
